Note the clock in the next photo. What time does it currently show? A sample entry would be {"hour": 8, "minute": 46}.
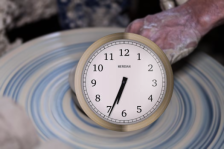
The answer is {"hour": 6, "minute": 34}
